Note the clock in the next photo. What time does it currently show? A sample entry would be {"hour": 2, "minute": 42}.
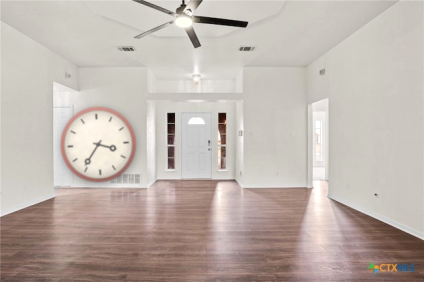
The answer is {"hour": 3, "minute": 36}
